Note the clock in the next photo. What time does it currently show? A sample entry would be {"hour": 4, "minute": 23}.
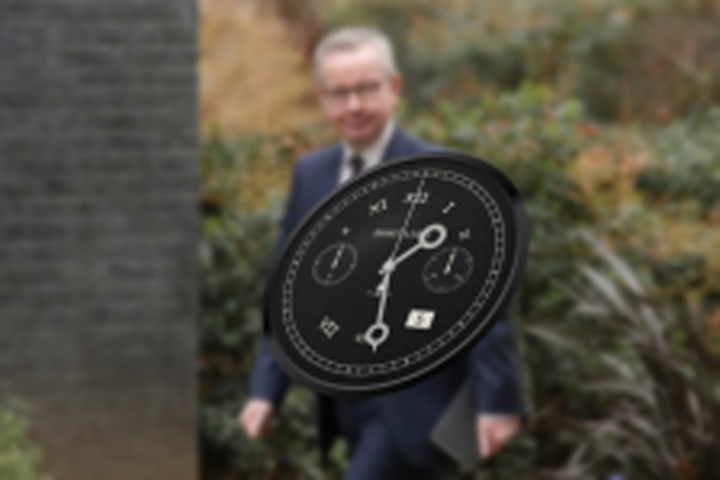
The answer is {"hour": 1, "minute": 28}
